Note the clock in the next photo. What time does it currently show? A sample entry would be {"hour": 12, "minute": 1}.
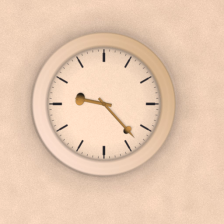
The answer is {"hour": 9, "minute": 23}
